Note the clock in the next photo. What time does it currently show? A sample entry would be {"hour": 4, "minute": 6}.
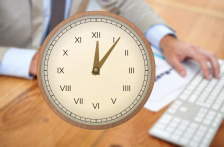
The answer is {"hour": 12, "minute": 6}
